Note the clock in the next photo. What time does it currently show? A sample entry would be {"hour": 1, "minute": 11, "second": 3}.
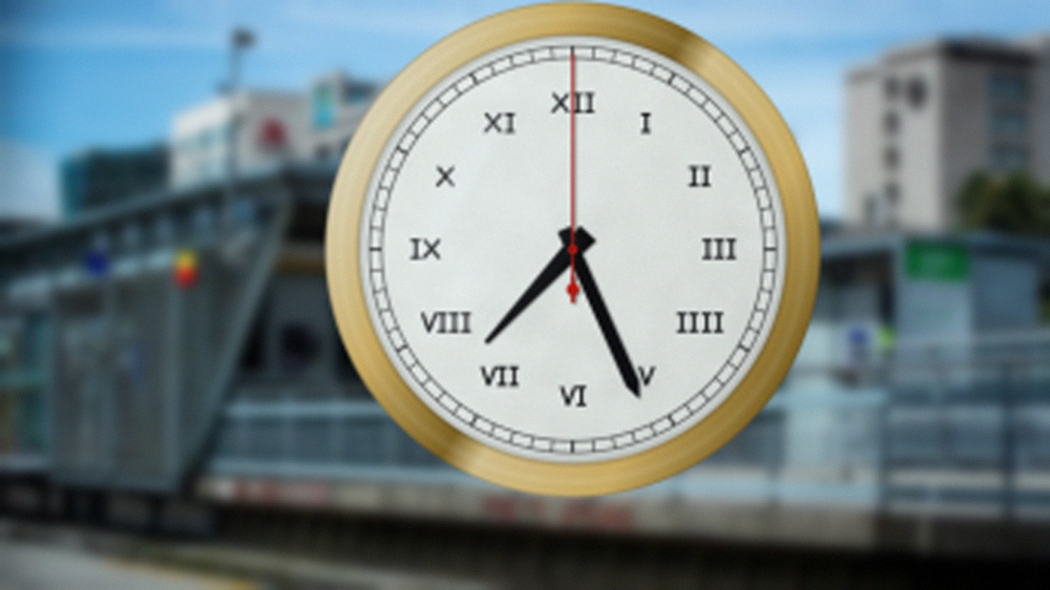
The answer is {"hour": 7, "minute": 26, "second": 0}
